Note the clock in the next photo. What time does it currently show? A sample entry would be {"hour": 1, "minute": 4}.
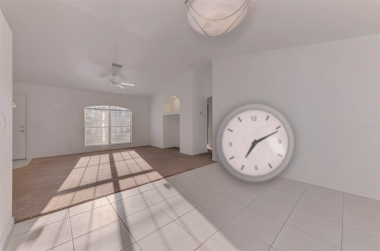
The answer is {"hour": 7, "minute": 11}
